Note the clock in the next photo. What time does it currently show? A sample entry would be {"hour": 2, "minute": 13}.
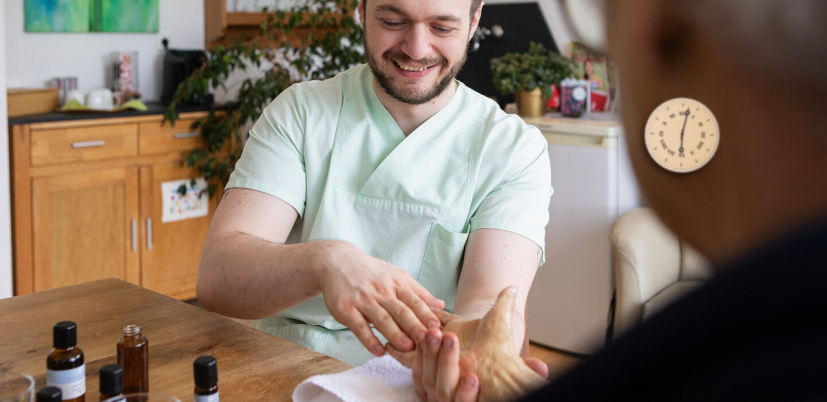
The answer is {"hour": 6, "minute": 2}
